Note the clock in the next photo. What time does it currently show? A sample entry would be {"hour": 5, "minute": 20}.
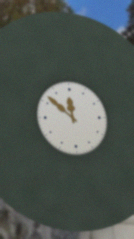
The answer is {"hour": 11, "minute": 52}
